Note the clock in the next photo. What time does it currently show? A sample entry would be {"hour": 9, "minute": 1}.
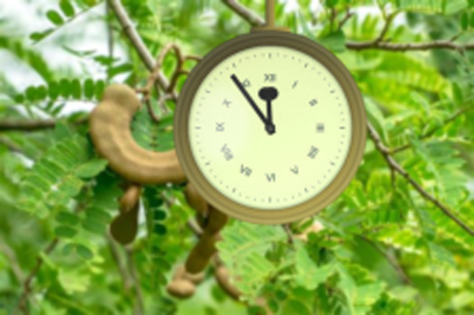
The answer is {"hour": 11, "minute": 54}
